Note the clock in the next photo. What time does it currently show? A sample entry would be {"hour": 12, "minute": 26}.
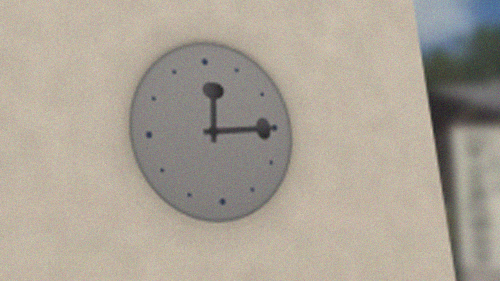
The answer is {"hour": 12, "minute": 15}
